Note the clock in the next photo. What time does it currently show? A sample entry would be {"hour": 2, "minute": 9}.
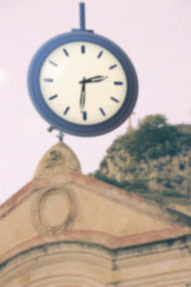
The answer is {"hour": 2, "minute": 31}
